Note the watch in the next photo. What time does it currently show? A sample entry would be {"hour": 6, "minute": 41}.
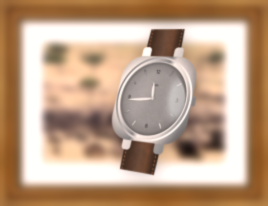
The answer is {"hour": 11, "minute": 44}
